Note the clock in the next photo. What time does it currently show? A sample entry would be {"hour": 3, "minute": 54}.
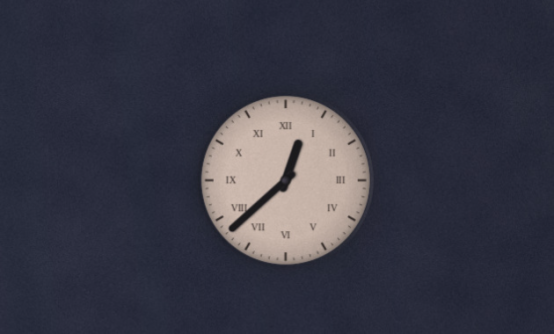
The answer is {"hour": 12, "minute": 38}
